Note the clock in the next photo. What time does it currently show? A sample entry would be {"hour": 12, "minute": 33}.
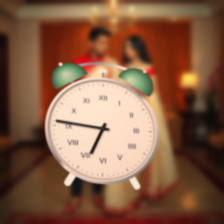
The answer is {"hour": 6, "minute": 46}
